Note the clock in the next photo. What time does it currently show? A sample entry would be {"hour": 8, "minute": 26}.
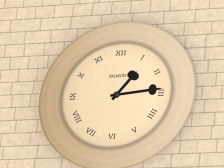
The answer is {"hour": 1, "minute": 14}
